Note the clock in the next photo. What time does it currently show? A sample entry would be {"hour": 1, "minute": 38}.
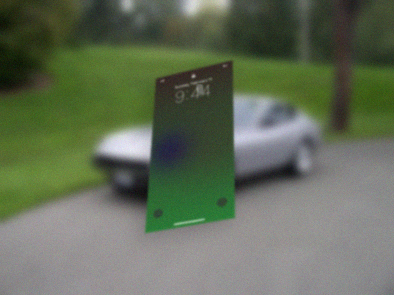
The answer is {"hour": 9, "minute": 44}
